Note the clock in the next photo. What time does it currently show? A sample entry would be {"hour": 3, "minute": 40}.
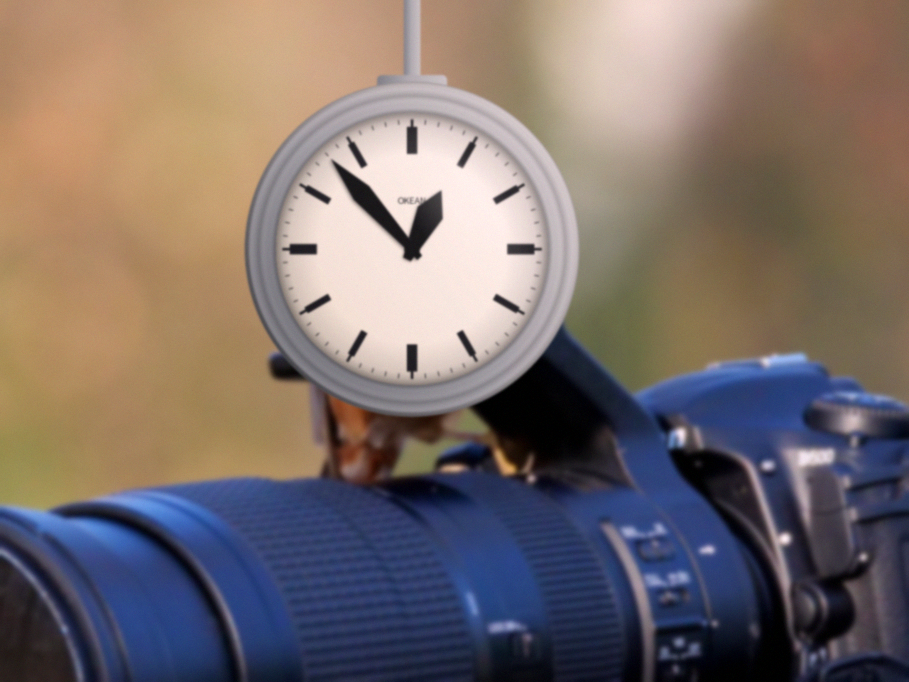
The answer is {"hour": 12, "minute": 53}
